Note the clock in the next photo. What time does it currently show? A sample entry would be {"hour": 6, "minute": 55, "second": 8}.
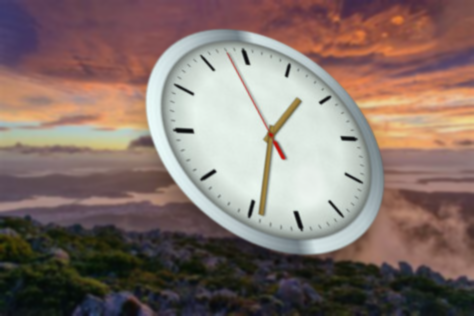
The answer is {"hour": 1, "minute": 33, "second": 58}
